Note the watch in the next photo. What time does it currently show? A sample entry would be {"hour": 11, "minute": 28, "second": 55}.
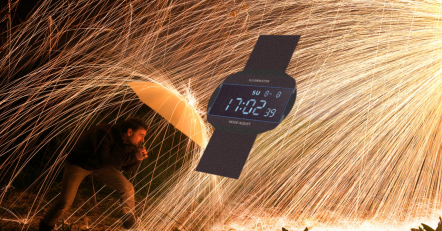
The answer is {"hour": 17, "minute": 2, "second": 39}
